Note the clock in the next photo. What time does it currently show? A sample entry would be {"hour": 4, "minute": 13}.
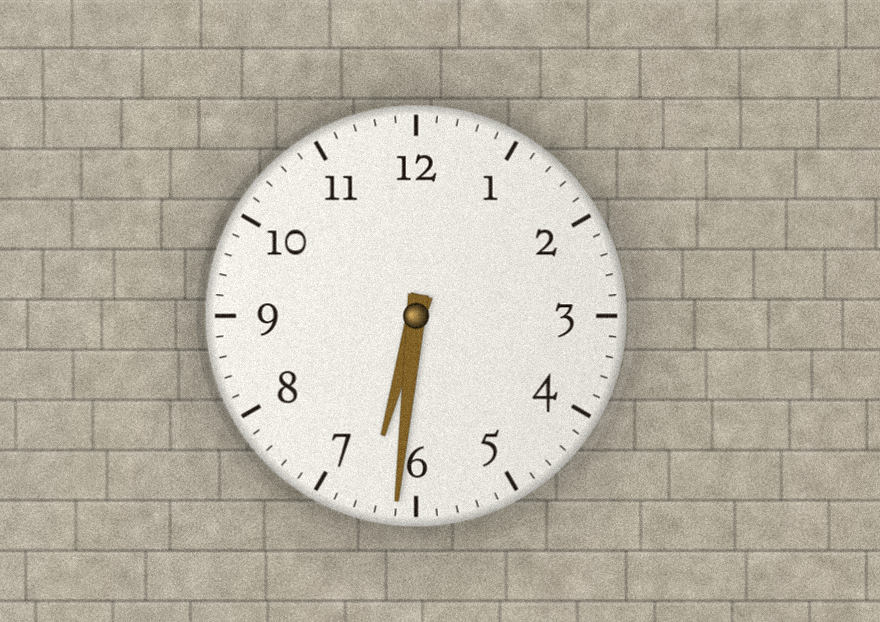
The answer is {"hour": 6, "minute": 31}
